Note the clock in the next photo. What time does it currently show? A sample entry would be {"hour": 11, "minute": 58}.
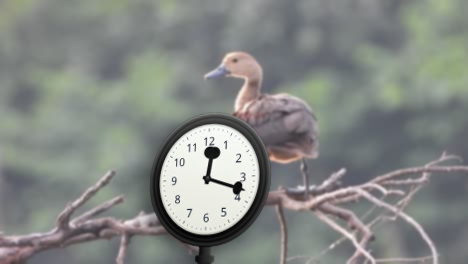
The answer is {"hour": 12, "minute": 18}
